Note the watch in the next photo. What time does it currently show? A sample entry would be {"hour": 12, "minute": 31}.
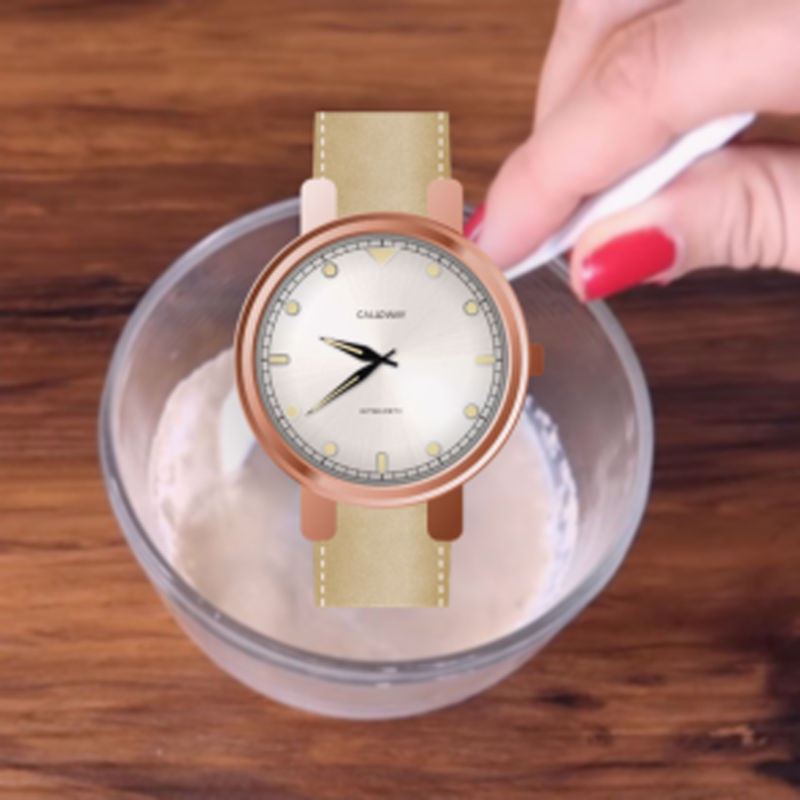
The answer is {"hour": 9, "minute": 39}
